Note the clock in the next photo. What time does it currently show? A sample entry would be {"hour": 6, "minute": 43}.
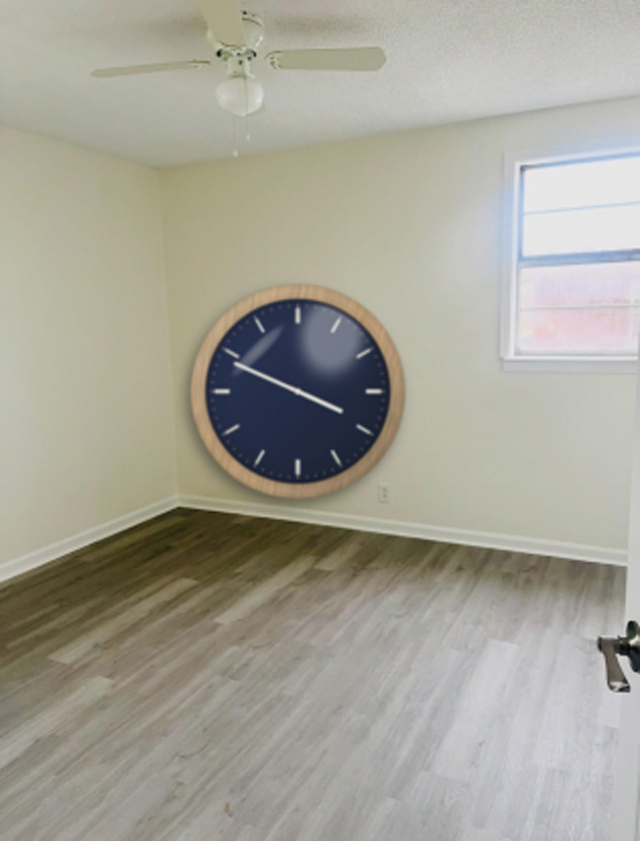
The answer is {"hour": 3, "minute": 49}
